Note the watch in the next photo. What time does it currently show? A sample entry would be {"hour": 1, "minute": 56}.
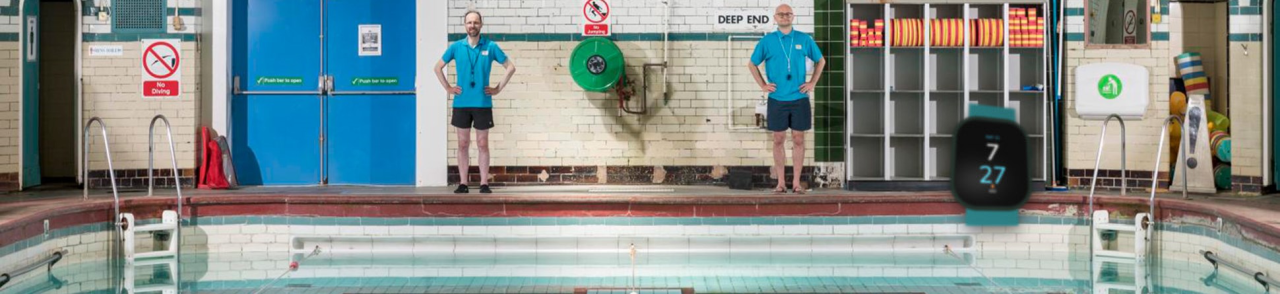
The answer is {"hour": 7, "minute": 27}
